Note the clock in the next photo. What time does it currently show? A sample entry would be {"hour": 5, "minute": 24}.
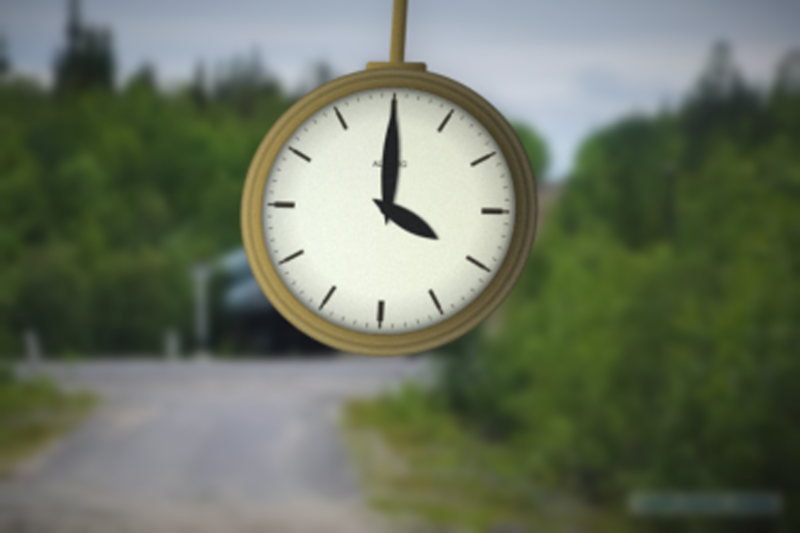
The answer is {"hour": 4, "minute": 0}
